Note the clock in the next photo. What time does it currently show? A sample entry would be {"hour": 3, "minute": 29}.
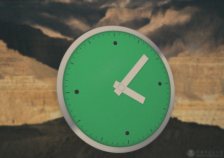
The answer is {"hour": 4, "minute": 8}
